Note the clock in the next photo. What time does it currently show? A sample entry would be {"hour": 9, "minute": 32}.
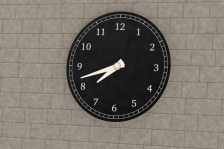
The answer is {"hour": 7, "minute": 42}
